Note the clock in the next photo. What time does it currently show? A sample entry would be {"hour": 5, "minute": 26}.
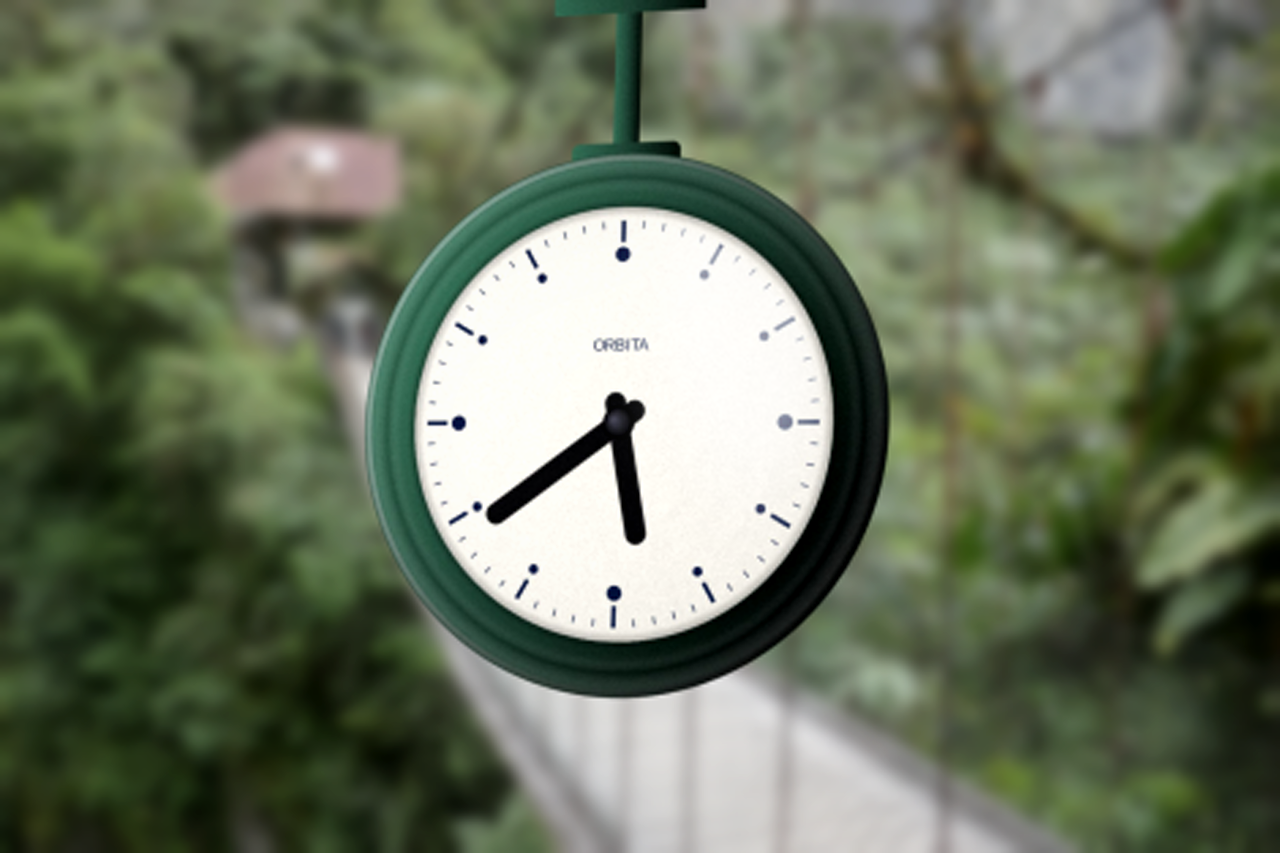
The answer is {"hour": 5, "minute": 39}
